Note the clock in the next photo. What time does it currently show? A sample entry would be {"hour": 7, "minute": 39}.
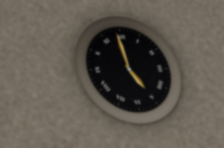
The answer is {"hour": 4, "minute": 59}
